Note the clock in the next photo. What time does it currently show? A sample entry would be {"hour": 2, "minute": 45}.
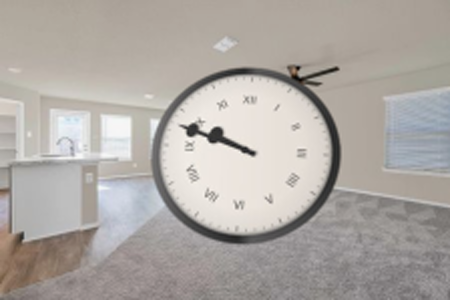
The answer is {"hour": 9, "minute": 48}
